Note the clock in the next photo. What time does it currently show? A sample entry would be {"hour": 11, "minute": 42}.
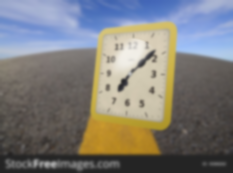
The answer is {"hour": 7, "minute": 8}
